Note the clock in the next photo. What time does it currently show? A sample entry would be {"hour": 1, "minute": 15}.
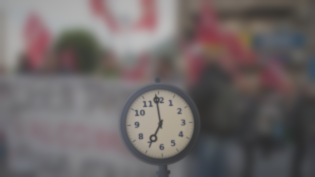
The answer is {"hour": 6, "minute": 59}
